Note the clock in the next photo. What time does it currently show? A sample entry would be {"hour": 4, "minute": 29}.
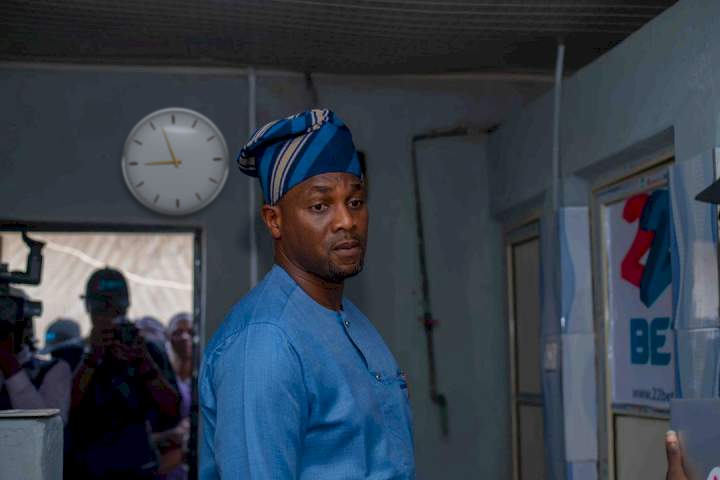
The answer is {"hour": 8, "minute": 57}
